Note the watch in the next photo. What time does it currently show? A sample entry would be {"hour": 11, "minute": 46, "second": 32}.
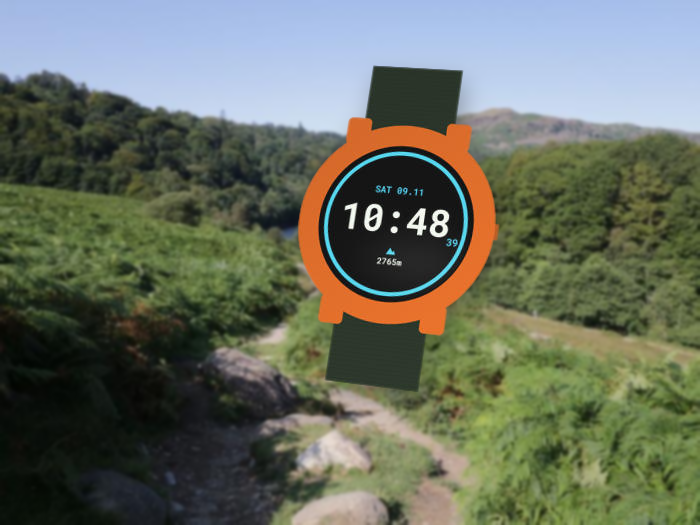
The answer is {"hour": 10, "minute": 48, "second": 39}
